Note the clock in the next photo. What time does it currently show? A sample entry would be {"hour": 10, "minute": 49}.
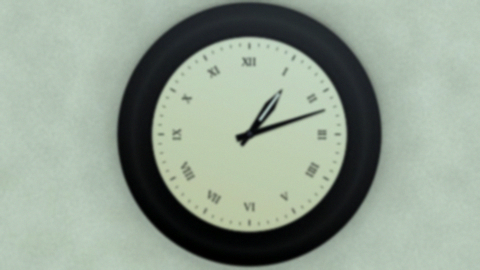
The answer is {"hour": 1, "minute": 12}
